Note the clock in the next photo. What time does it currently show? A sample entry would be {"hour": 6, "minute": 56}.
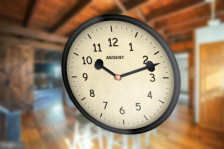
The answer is {"hour": 10, "minute": 12}
